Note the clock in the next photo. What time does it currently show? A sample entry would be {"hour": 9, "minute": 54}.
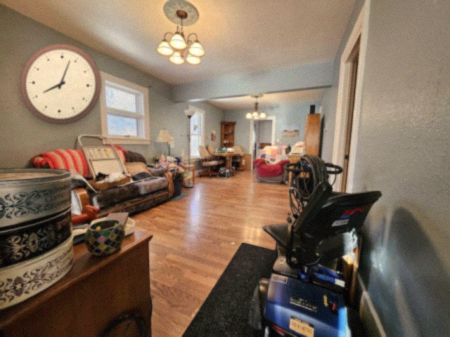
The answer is {"hour": 8, "minute": 3}
